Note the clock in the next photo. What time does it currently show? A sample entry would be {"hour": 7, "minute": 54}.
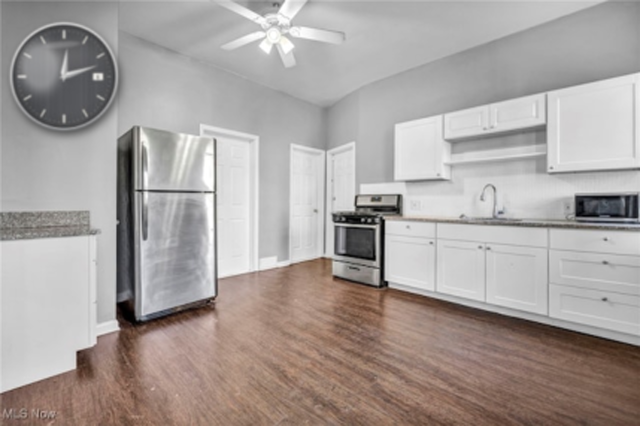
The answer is {"hour": 12, "minute": 12}
